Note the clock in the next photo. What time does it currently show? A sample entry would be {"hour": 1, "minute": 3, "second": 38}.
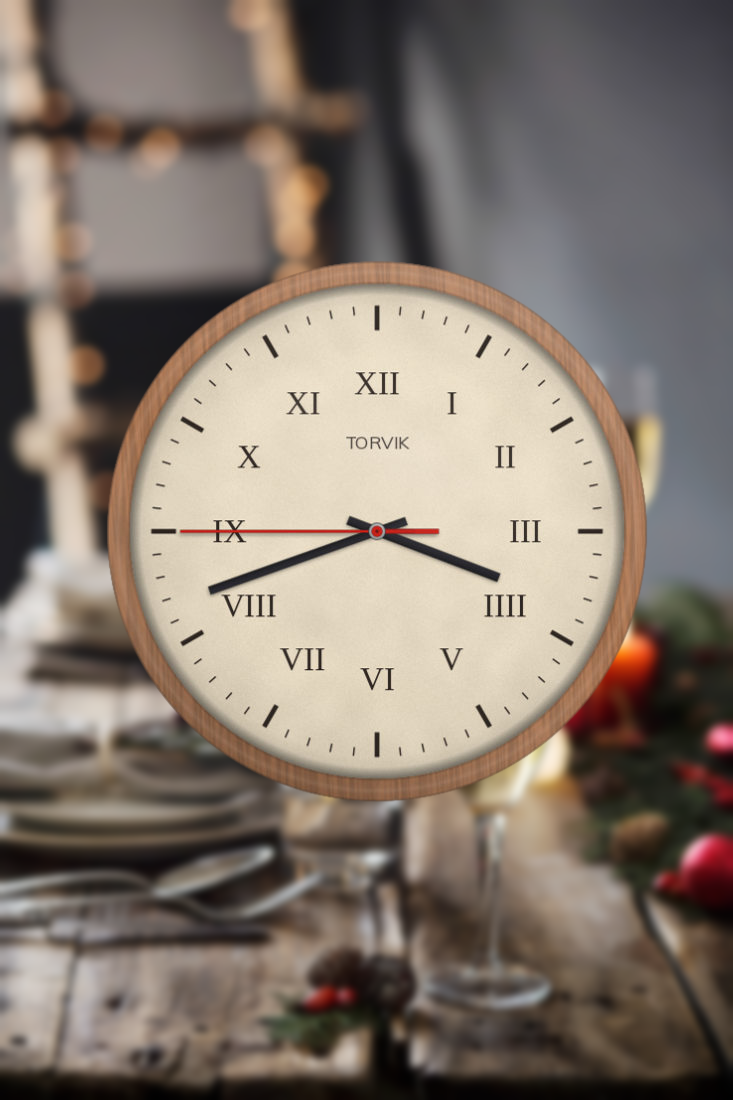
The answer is {"hour": 3, "minute": 41, "second": 45}
